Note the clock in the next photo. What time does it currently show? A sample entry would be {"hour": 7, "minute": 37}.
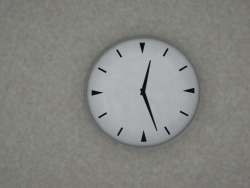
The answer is {"hour": 12, "minute": 27}
